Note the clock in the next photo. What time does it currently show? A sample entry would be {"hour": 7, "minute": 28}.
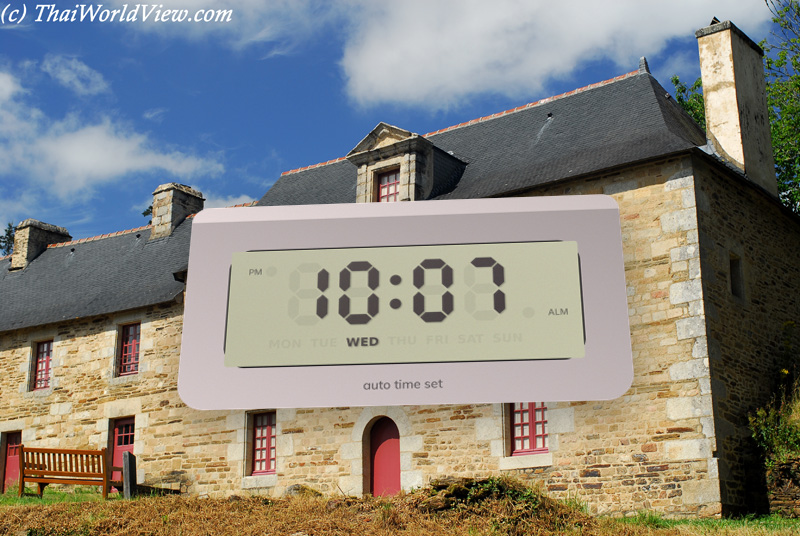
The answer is {"hour": 10, "minute": 7}
